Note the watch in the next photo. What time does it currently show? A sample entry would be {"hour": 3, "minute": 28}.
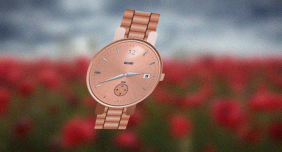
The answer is {"hour": 2, "minute": 41}
